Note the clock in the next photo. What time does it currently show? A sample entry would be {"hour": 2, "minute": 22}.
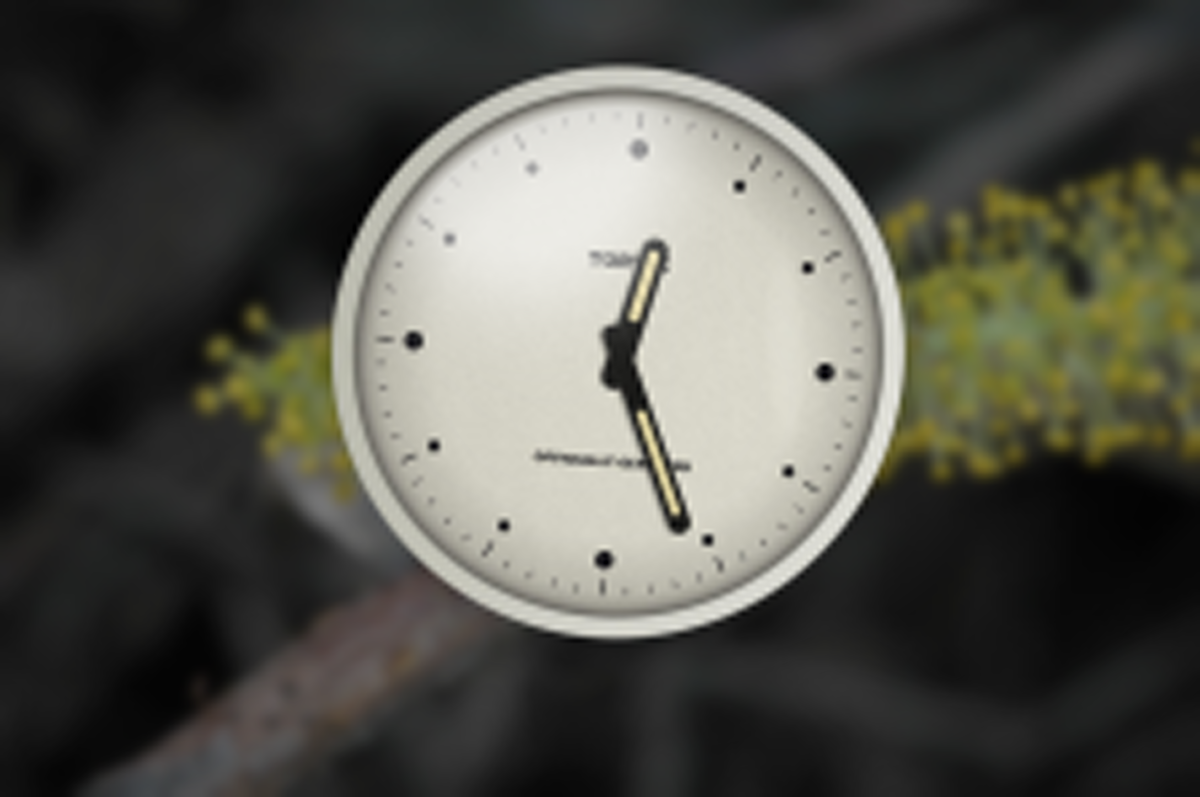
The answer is {"hour": 12, "minute": 26}
